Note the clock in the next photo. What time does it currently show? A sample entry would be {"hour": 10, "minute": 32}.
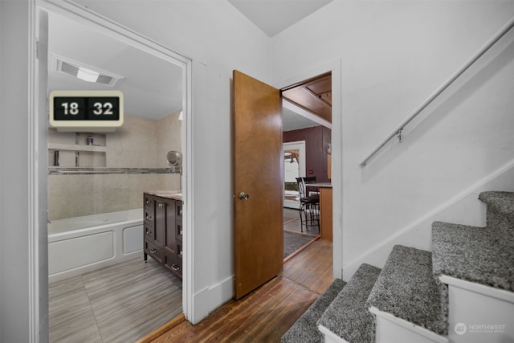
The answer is {"hour": 18, "minute": 32}
